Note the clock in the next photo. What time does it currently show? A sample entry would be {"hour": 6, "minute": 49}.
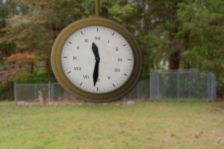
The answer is {"hour": 11, "minute": 31}
